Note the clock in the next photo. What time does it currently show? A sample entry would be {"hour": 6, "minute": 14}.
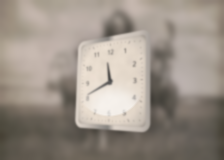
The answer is {"hour": 11, "minute": 41}
